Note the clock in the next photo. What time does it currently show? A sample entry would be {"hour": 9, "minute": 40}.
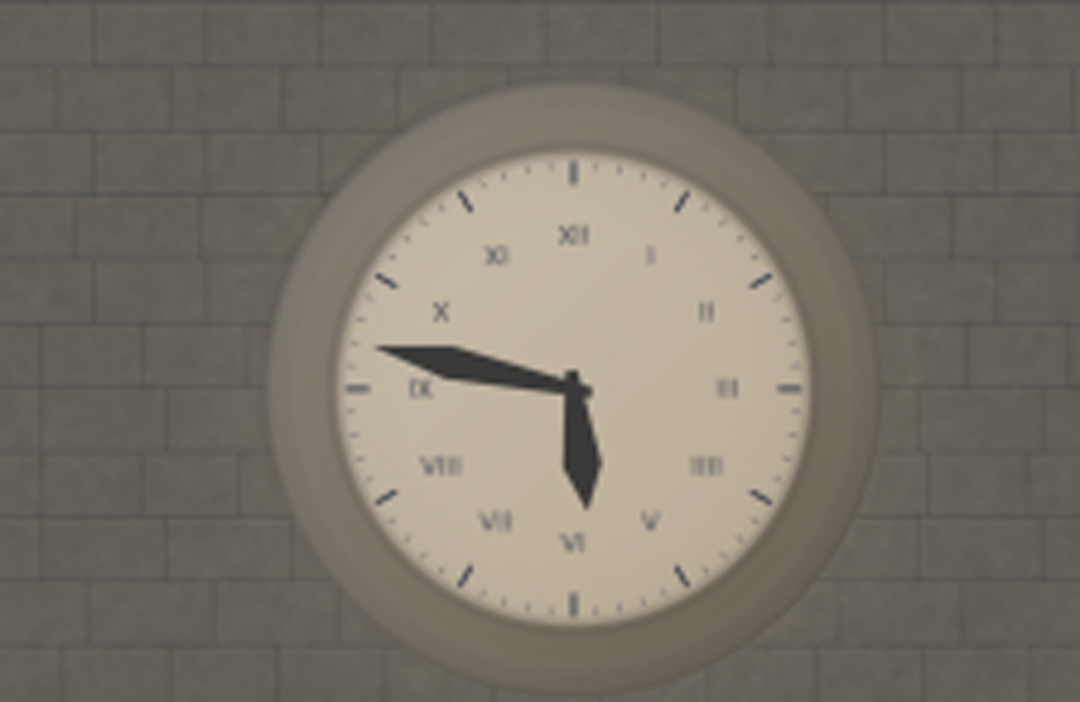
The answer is {"hour": 5, "minute": 47}
